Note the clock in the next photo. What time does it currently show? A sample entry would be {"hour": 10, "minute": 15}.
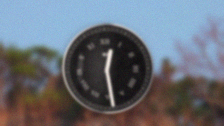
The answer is {"hour": 12, "minute": 29}
